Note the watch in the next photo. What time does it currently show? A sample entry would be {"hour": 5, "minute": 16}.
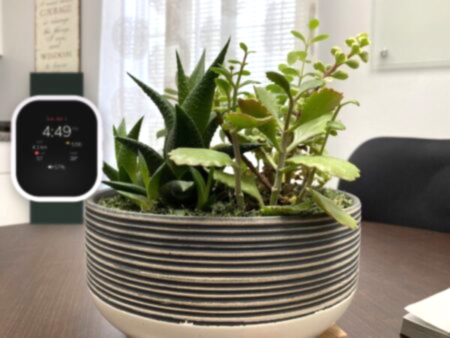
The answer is {"hour": 4, "minute": 49}
